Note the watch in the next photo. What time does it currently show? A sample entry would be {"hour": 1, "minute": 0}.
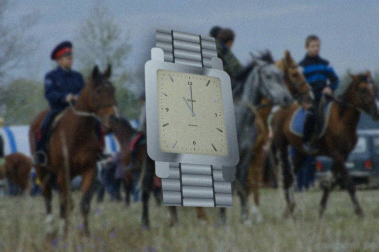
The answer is {"hour": 11, "minute": 0}
